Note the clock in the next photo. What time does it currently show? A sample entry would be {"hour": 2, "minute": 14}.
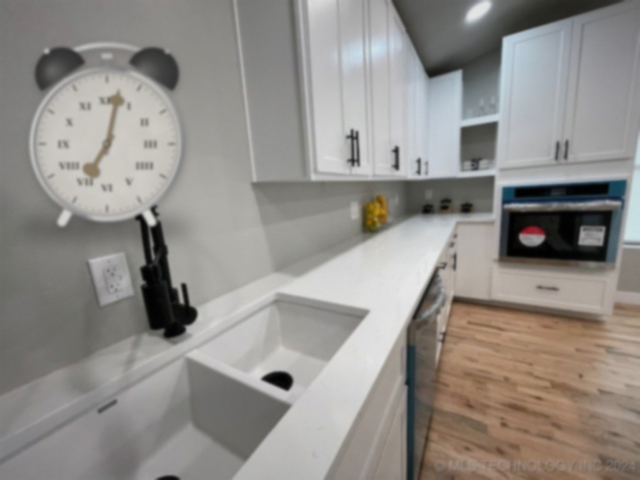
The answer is {"hour": 7, "minute": 2}
